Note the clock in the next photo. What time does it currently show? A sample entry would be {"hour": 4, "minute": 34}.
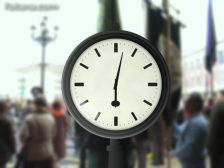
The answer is {"hour": 6, "minute": 2}
